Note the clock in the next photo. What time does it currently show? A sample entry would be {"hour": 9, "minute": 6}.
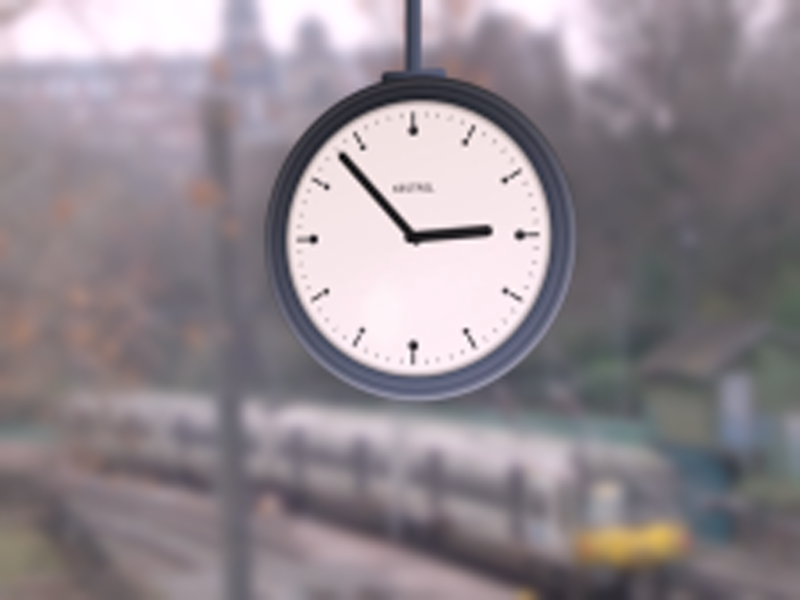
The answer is {"hour": 2, "minute": 53}
